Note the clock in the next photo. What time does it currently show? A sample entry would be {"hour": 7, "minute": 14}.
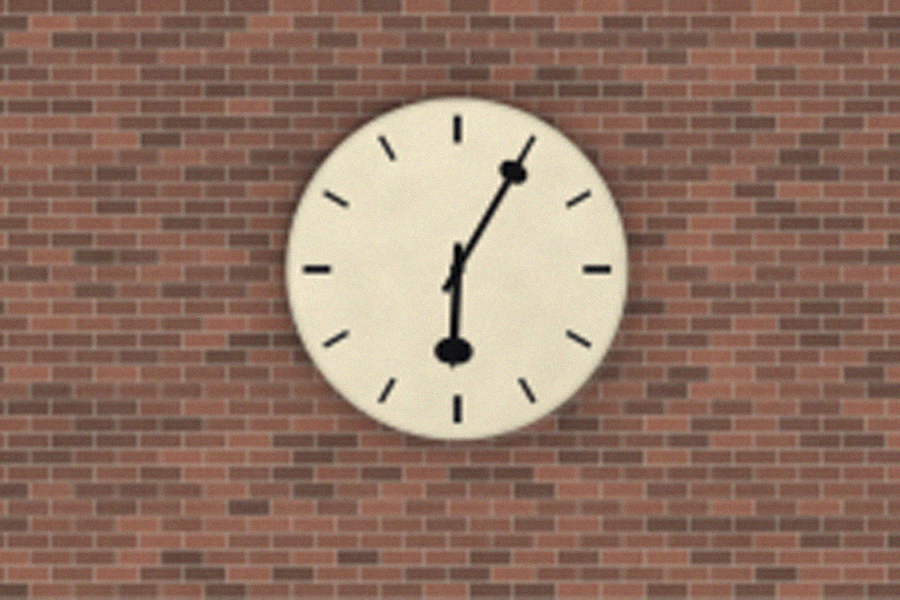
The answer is {"hour": 6, "minute": 5}
